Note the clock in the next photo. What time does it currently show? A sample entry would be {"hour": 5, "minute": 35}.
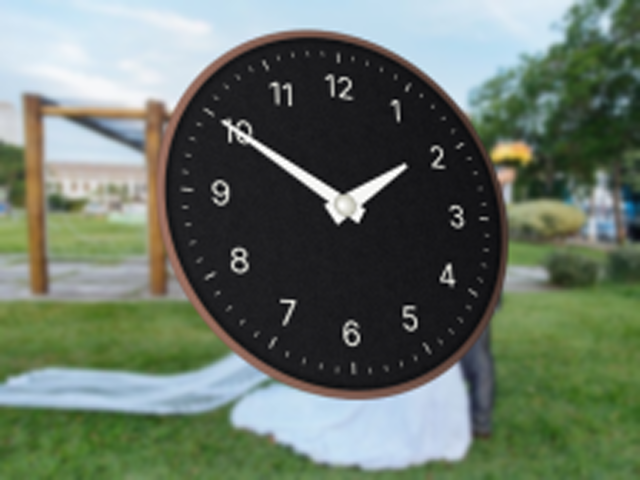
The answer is {"hour": 1, "minute": 50}
